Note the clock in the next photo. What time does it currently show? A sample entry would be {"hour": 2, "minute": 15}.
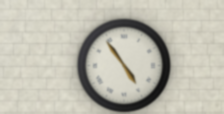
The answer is {"hour": 4, "minute": 54}
